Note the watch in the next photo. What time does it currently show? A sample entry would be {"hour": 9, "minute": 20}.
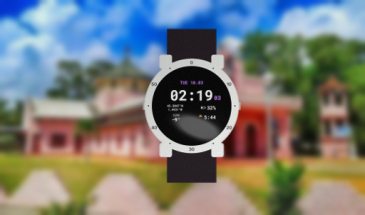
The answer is {"hour": 2, "minute": 19}
